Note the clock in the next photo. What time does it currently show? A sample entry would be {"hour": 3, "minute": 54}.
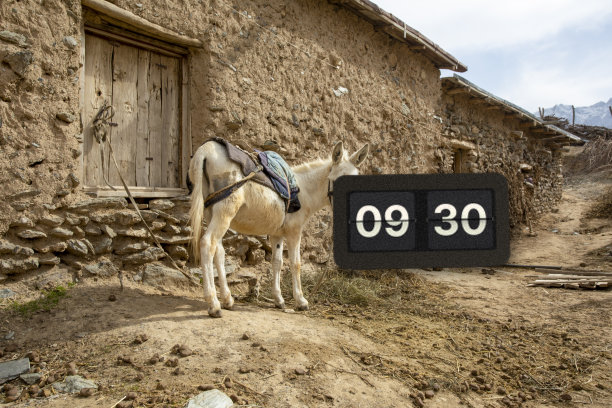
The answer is {"hour": 9, "minute": 30}
